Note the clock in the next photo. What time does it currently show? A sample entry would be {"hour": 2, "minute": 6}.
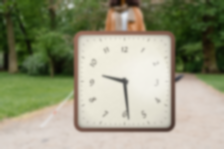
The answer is {"hour": 9, "minute": 29}
